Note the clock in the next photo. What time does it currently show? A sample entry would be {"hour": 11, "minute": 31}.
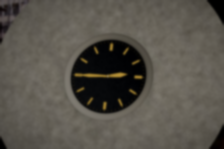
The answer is {"hour": 2, "minute": 45}
